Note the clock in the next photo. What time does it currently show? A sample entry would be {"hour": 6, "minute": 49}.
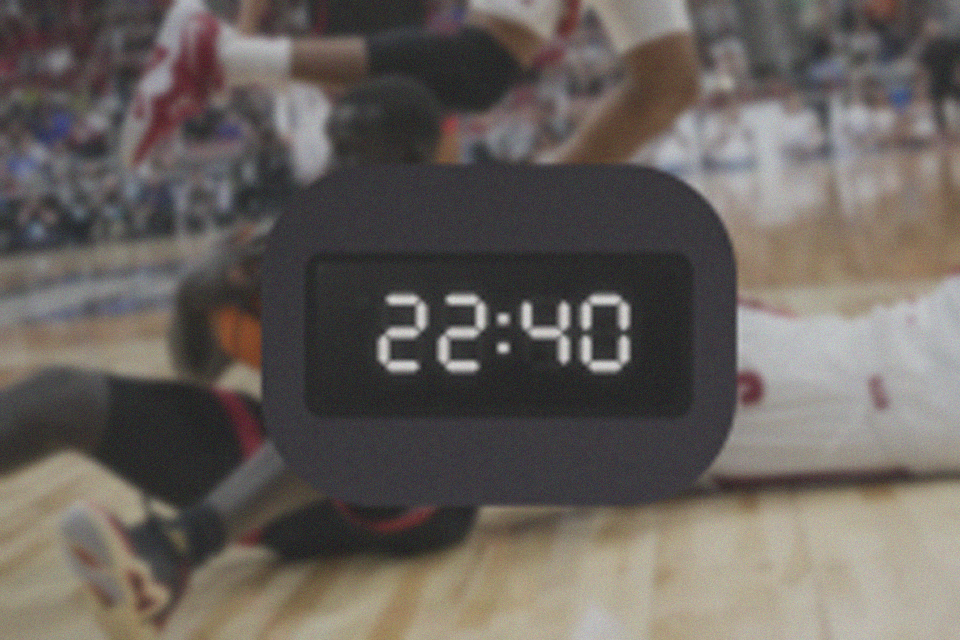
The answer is {"hour": 22, "minute": 40}
